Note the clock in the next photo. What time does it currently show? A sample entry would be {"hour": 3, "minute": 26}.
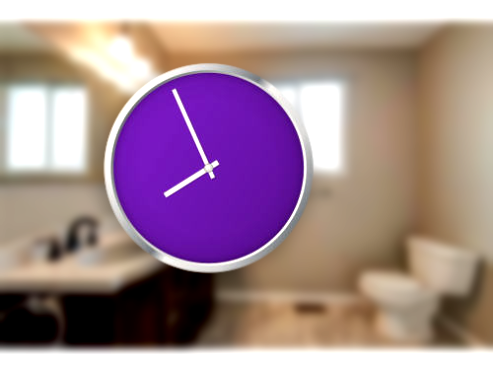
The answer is {"hour": 7, "minute": 56}
